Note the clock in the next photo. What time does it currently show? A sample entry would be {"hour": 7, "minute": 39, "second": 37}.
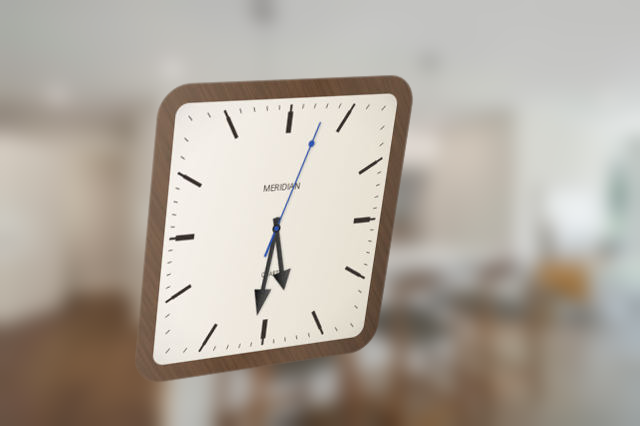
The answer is {"hour": 5, "minute": 31, "second": 3}
